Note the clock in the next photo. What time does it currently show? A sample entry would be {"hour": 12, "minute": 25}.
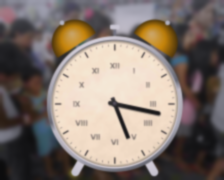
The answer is {"hour": 5, "minute": 17}
